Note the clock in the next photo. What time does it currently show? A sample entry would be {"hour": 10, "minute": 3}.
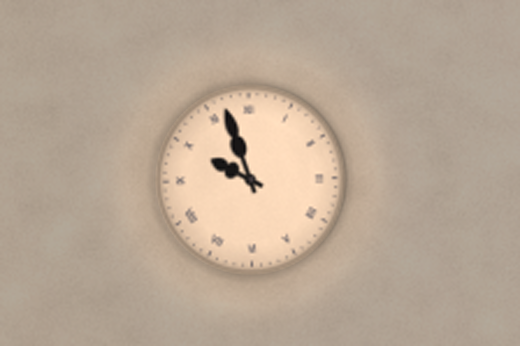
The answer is {"hour": 9, "minute": 57}
